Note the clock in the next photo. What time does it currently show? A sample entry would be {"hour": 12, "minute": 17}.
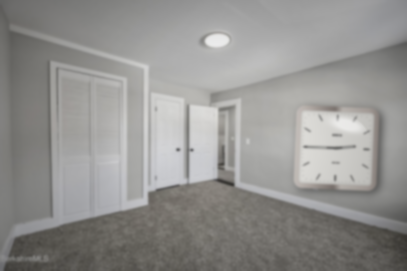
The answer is {"hour": 2, "minute": 45}
